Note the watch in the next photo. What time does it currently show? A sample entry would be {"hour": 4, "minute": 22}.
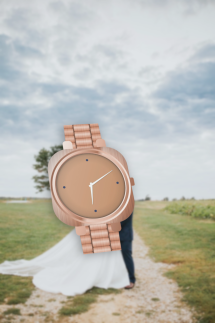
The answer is {"hour": 6, "minute": 10}
